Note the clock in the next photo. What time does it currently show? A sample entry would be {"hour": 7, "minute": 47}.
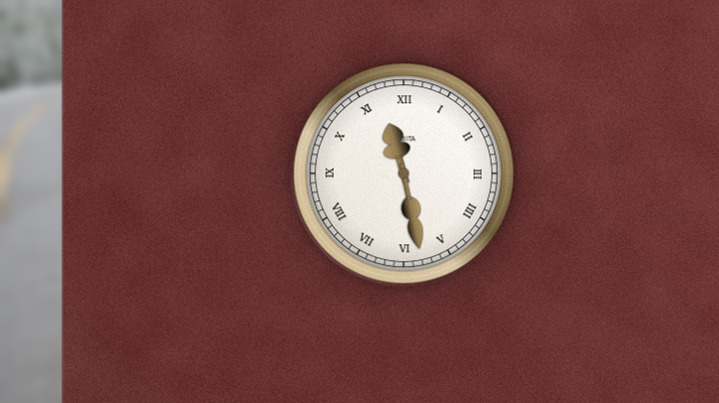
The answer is {"hour": 11, "minute": 28}
